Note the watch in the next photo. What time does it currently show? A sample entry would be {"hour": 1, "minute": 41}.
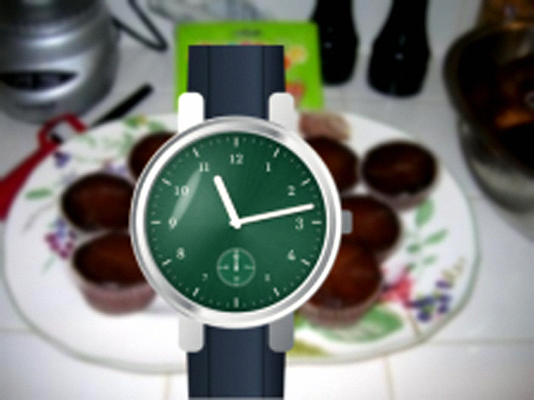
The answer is {"hour": 11, "minute": 13}
